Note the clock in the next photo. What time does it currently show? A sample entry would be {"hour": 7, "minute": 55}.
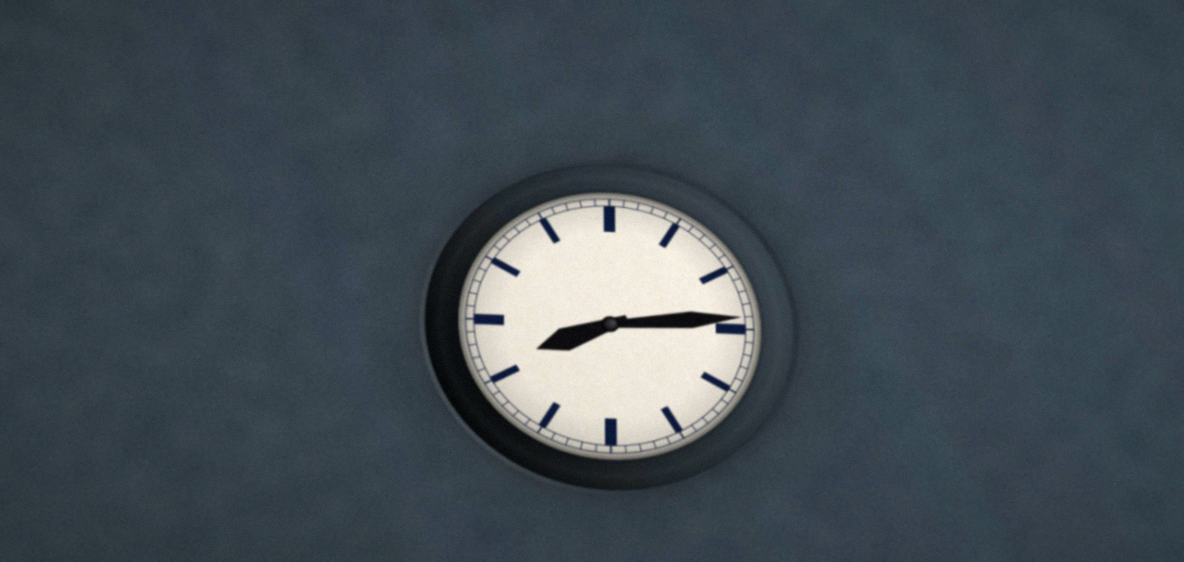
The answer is {"hour": 8, "minute": 14}
